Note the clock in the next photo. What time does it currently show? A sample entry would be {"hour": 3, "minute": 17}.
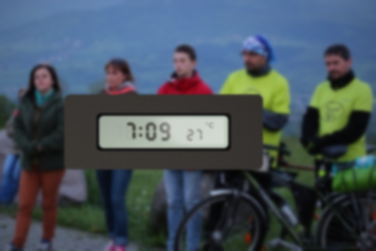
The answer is {"hour": 7, "minute": 9}
